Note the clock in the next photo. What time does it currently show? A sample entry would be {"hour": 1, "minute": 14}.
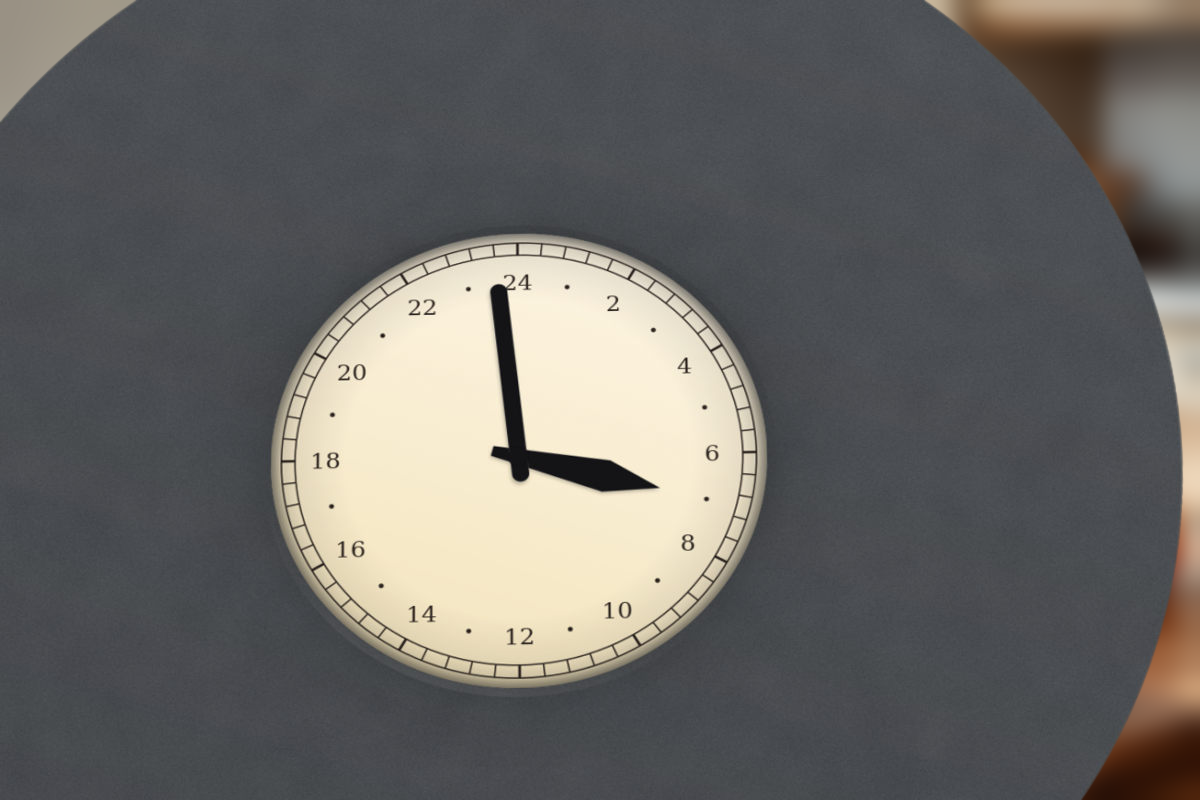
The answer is {"hour": 6, "minute": 59}
